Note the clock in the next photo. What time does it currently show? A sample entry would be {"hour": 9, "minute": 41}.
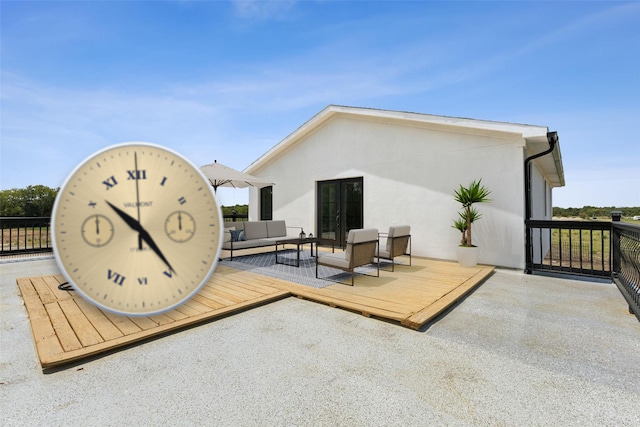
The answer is {"hour": 10, "minute": 24}
